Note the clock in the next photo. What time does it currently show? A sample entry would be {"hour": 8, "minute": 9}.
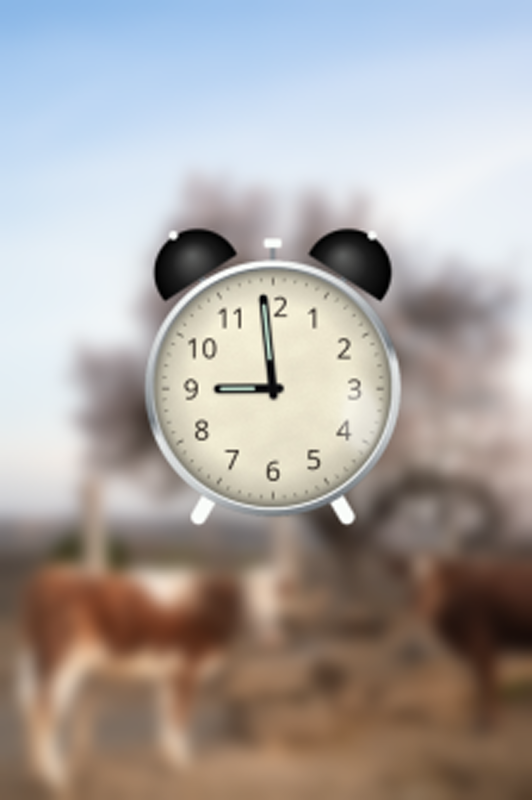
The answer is {"hour": 8, "minute": 59}
